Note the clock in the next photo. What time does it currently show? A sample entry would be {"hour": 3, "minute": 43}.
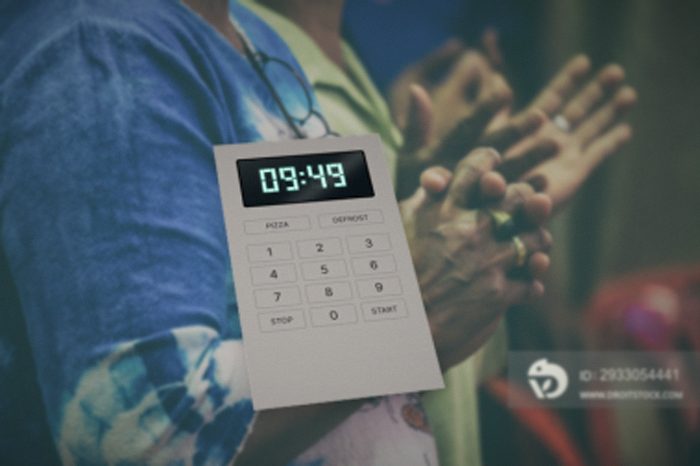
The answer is {"hour": 9, "minute": 49}
